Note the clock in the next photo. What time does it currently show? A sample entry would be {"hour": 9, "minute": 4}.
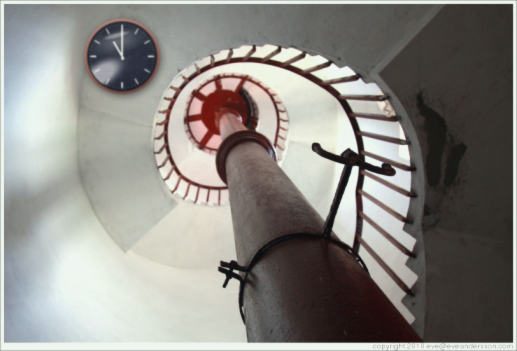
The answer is {"hour": 11, "minute": 0}
